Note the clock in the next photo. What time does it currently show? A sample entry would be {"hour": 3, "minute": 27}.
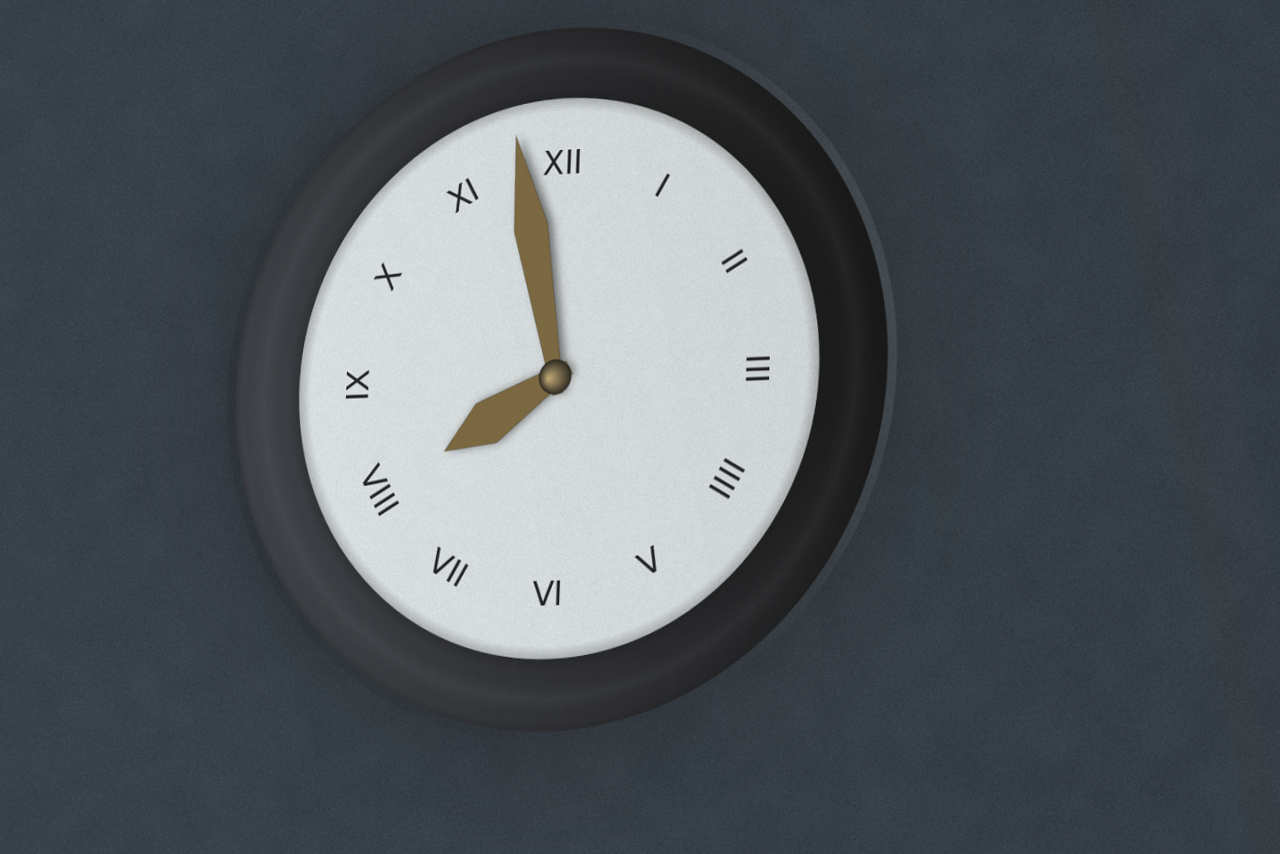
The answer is {"hour": 7, "minute": 58}
